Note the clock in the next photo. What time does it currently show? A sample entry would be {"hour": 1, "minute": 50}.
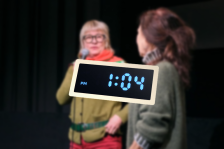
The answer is {"hour": 1, "minute": 4}
